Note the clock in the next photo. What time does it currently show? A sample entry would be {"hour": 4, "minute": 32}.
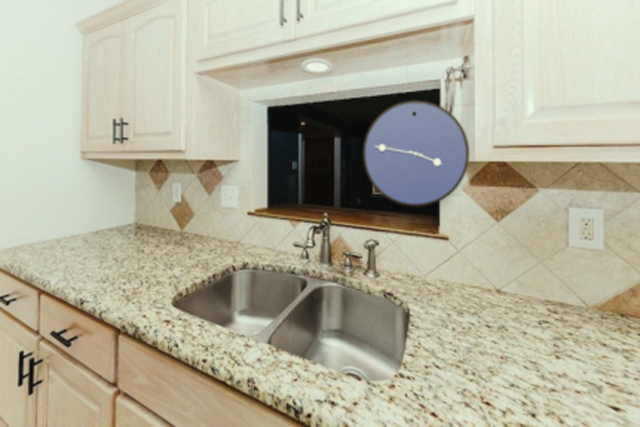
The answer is {"hour": 3, "minute": 47}
